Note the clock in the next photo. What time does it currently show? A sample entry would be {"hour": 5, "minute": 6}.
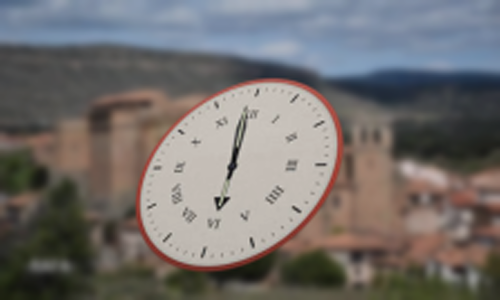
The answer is {"hour": 5, "minute": 59}
